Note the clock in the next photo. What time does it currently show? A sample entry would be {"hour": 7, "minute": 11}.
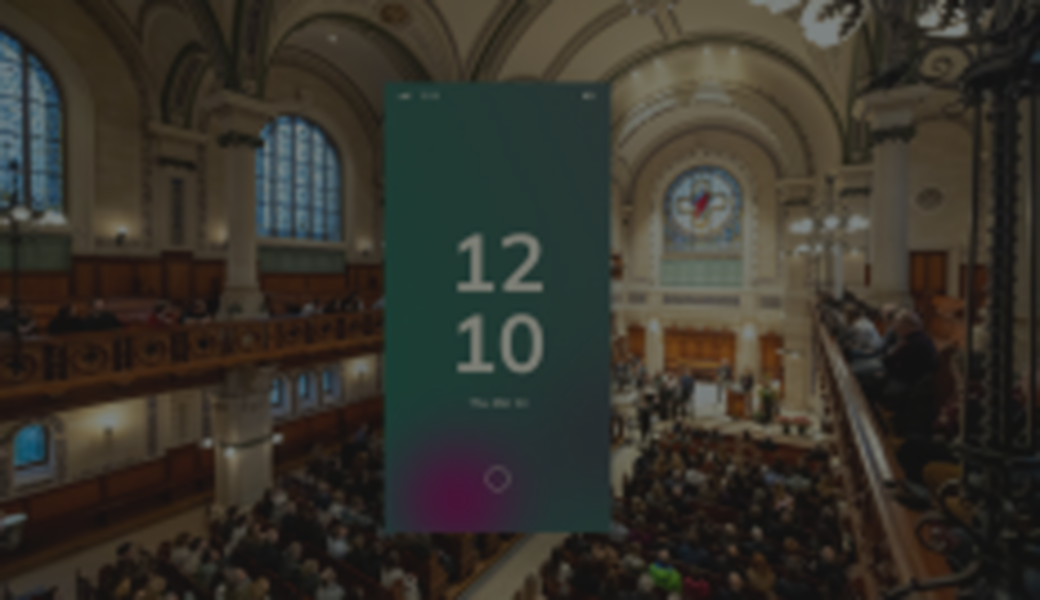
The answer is {"hour": 12, "minute": 10}
